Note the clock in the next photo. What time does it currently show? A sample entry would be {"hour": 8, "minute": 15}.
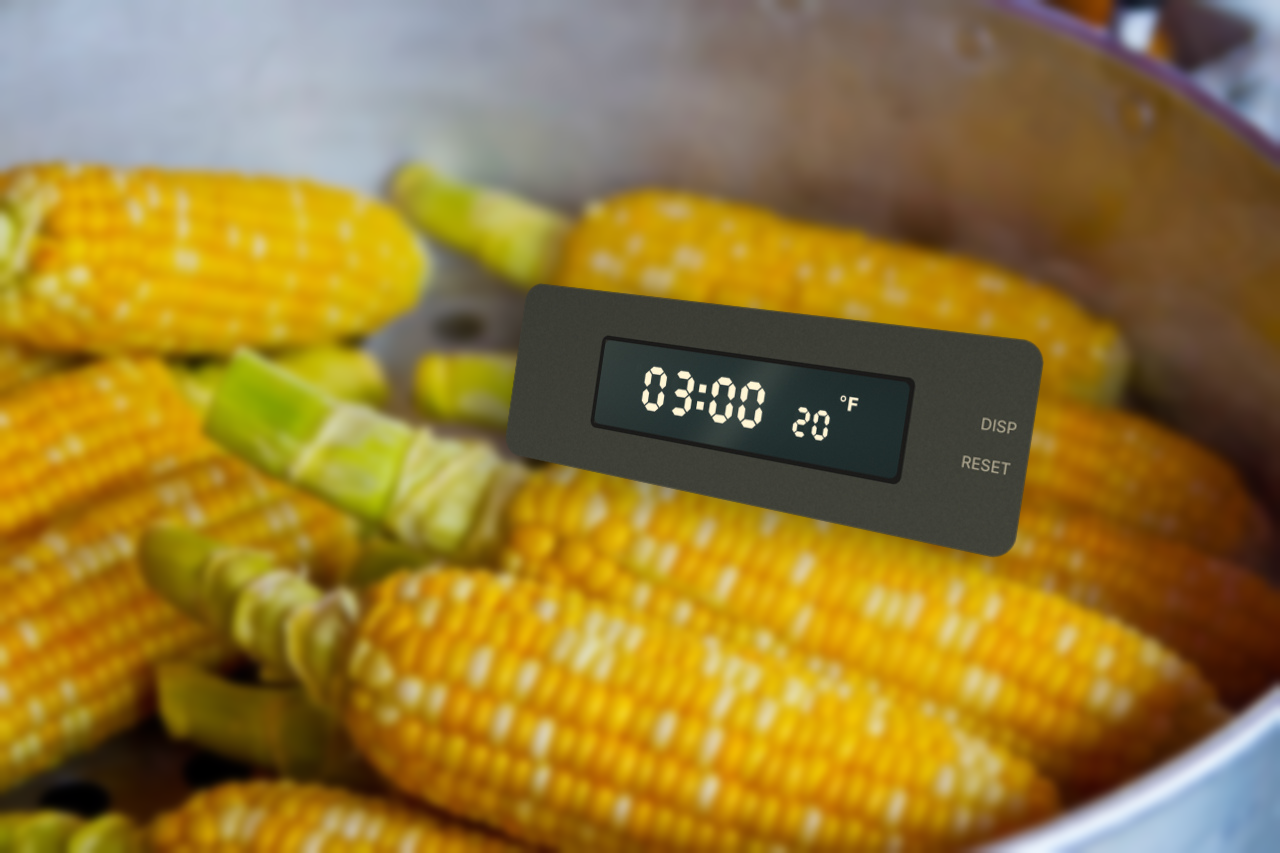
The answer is {"hour": 3, "minute": 0}
